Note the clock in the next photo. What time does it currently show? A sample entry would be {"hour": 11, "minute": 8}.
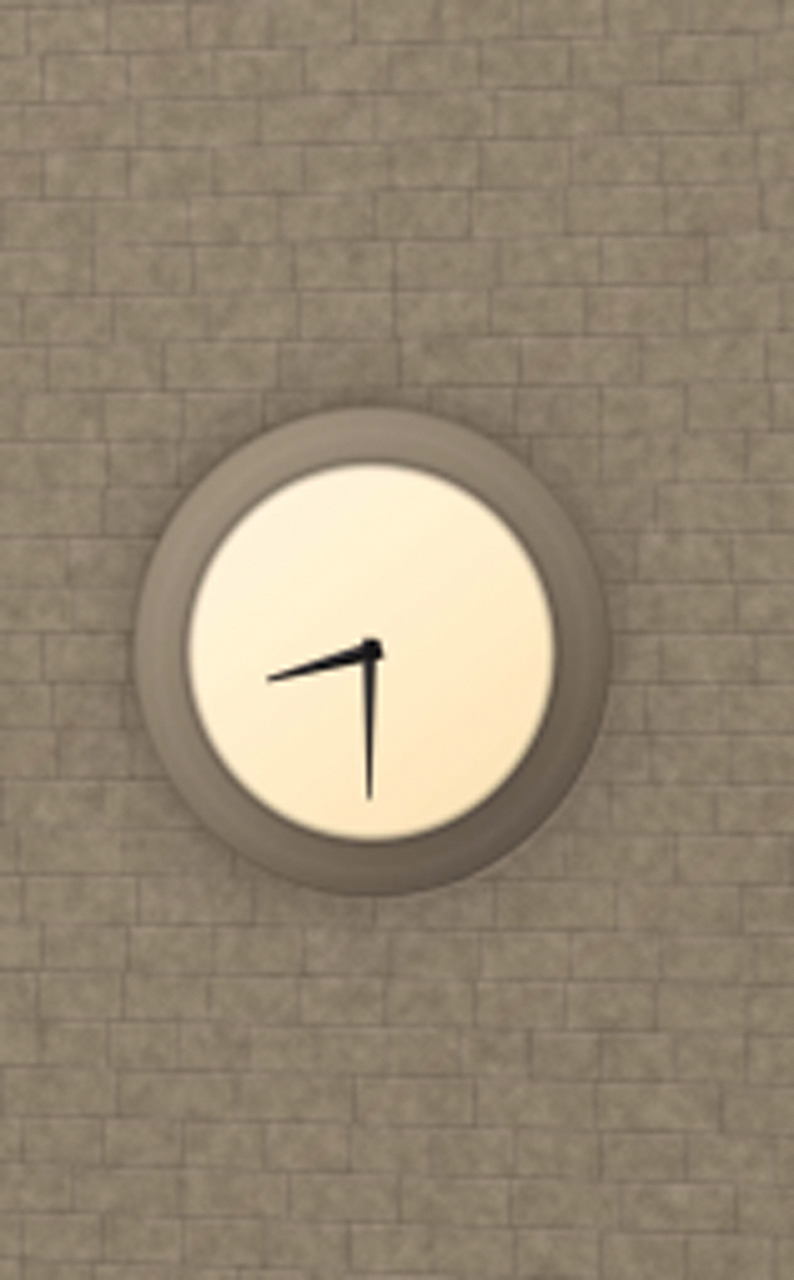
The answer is {"hour": 8, "minute": 30}
